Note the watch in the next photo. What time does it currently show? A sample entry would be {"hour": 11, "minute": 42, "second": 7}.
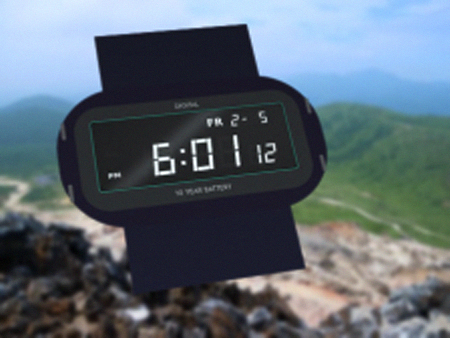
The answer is {"hour": 6, "minute": 1, "second": 12}
